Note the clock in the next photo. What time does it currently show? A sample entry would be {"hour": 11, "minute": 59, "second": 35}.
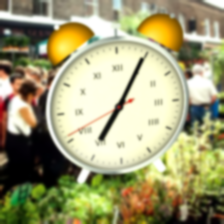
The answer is {"hour": 7, "minute": 4, "second": 41}
